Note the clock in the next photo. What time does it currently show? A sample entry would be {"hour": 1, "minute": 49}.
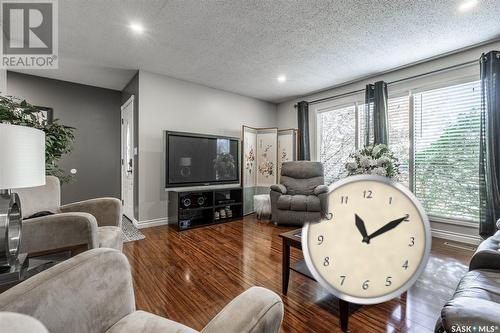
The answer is {"hour": 11, "minute": 10}
